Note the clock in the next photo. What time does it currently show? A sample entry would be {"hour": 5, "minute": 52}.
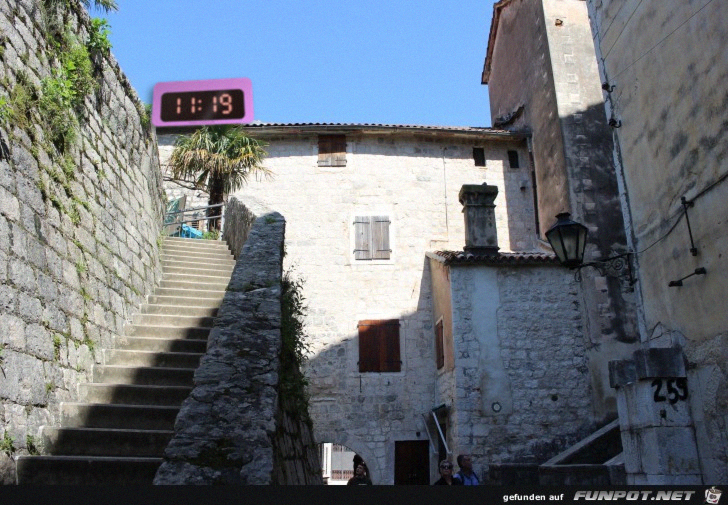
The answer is {"hour": 11, "minute": 19}
